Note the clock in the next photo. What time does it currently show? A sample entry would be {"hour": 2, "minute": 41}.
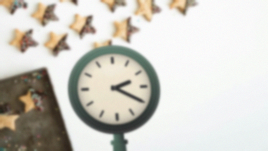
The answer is {"hour": 2, "minute": 20}
